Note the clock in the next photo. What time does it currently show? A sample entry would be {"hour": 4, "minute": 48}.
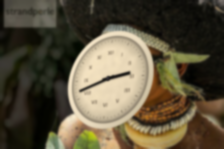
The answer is {"hour": 2, "minute": 42}
